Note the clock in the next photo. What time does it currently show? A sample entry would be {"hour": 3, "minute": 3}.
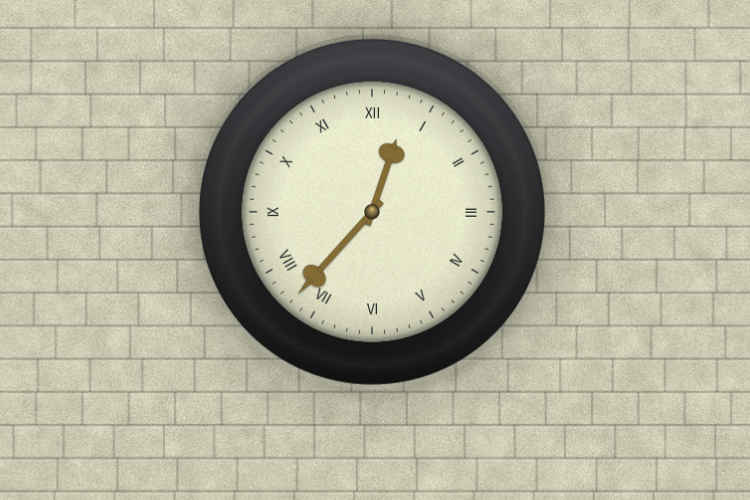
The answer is {"hour": 12, "minute": 37}
